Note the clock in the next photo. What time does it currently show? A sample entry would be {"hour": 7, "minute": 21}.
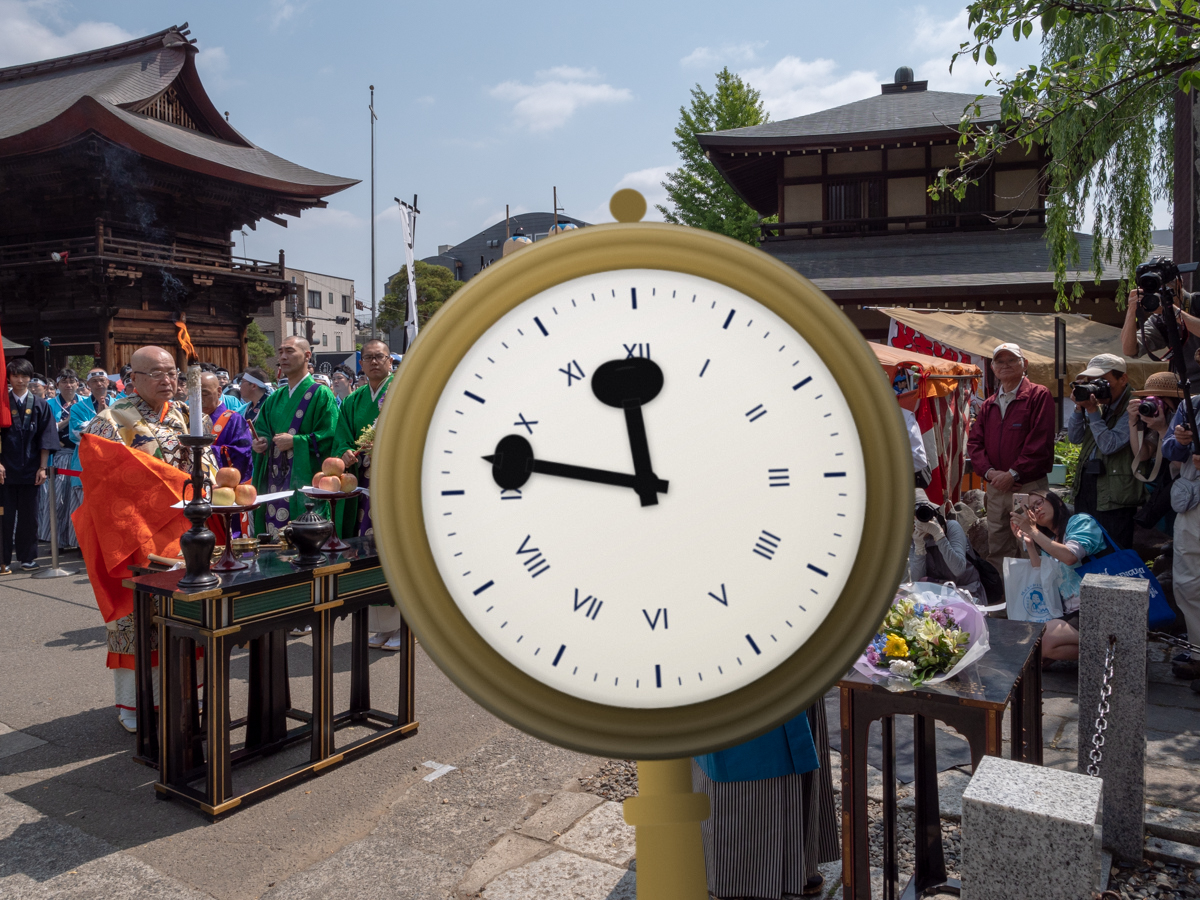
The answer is {"hour": 11, "minute": 47}
